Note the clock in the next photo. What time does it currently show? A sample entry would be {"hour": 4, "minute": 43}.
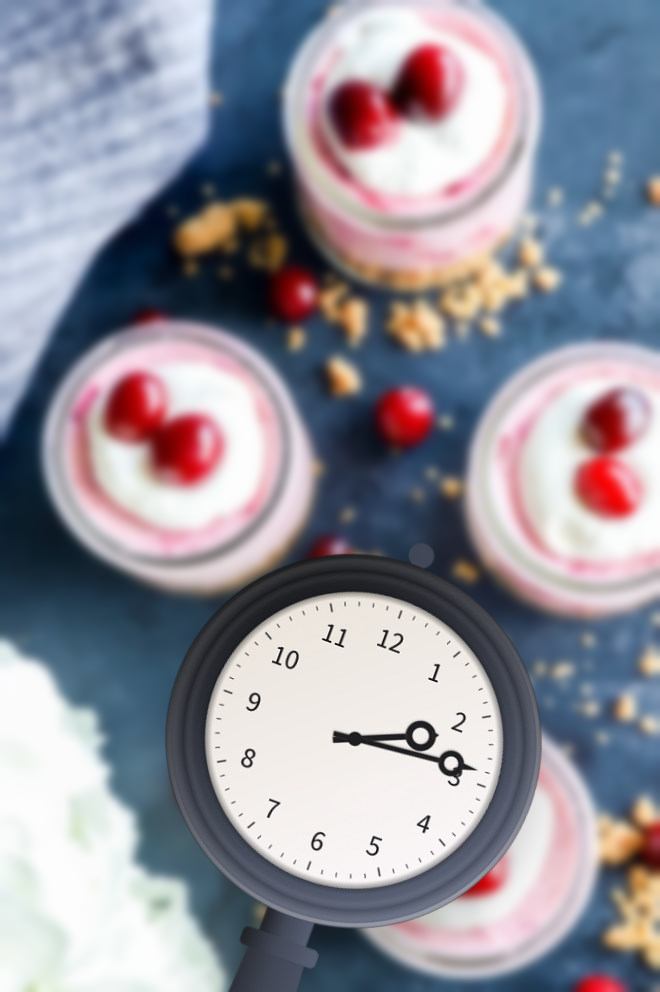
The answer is {"hour": 2, "minute": 14}
